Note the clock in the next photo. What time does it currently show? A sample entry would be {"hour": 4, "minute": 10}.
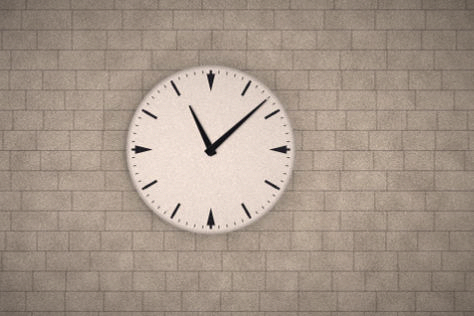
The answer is {"hour": 11, "minute": 8}
